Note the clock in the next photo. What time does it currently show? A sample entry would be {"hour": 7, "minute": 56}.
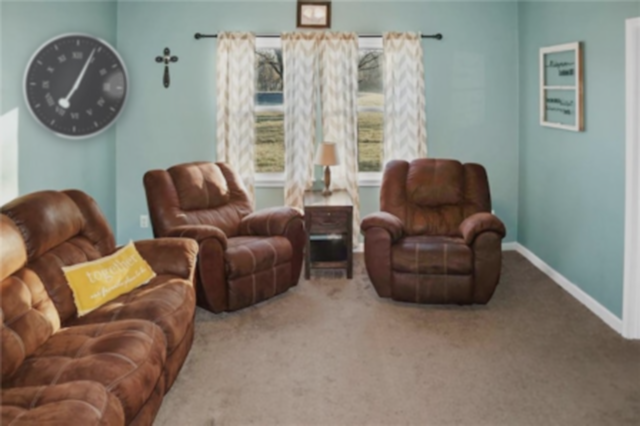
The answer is {"hour": 7, "minute": 4}
